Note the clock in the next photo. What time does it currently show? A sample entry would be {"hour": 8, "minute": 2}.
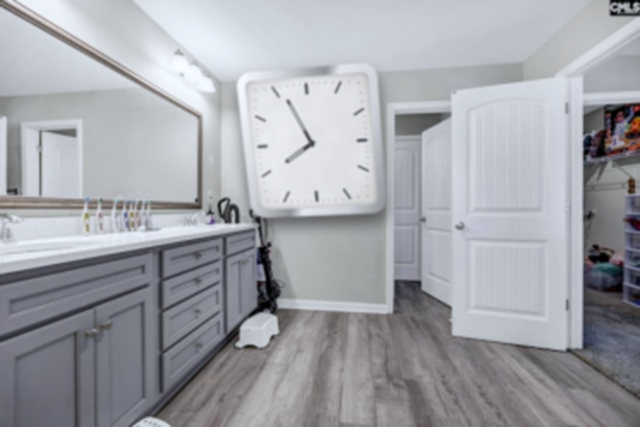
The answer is {"hour": 7, "minute": 56}
